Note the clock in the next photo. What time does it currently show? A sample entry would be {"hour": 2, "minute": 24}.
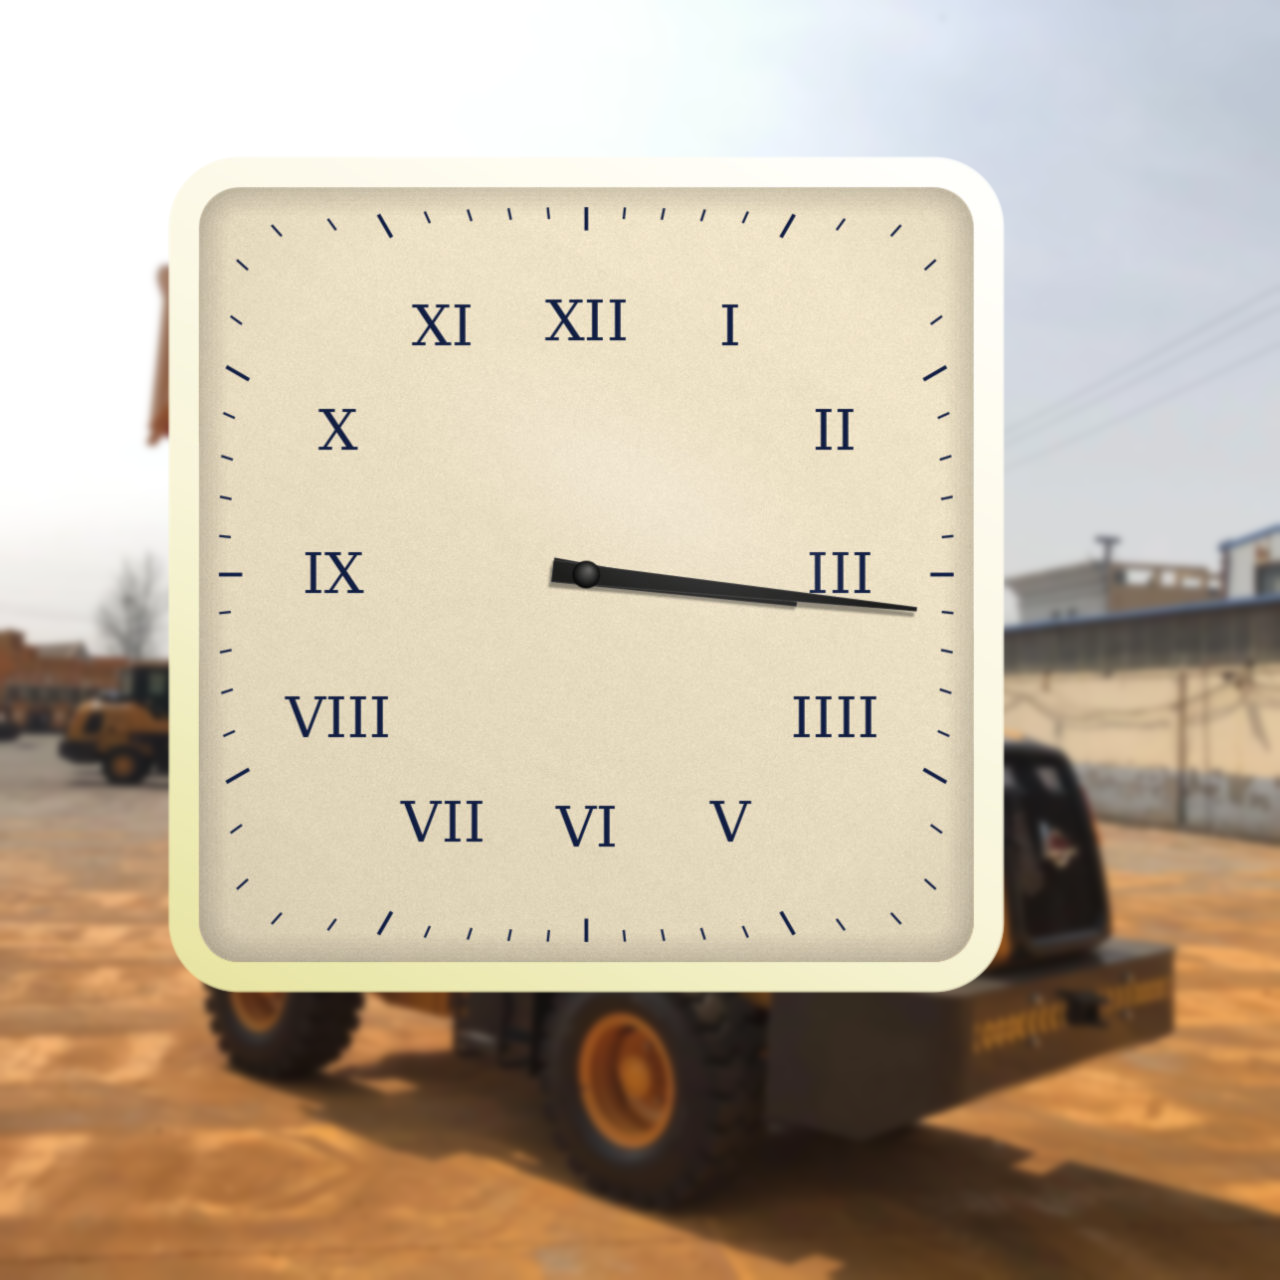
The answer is {"hour": 3, "minute": 16}
